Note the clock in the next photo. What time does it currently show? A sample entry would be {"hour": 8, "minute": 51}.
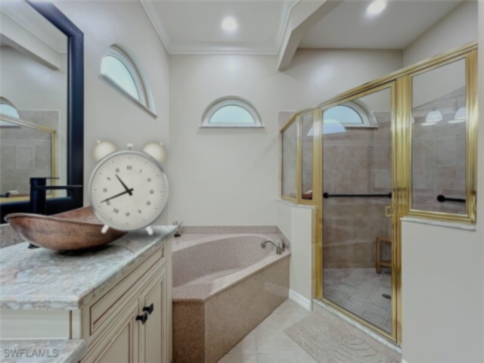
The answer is {"hour": 10, "minute": 41}
